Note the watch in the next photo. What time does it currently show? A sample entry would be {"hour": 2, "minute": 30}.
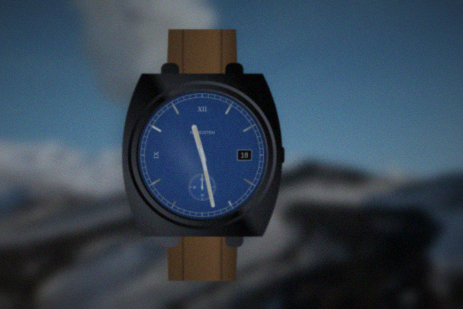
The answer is {"hour": 11, "minute": 28}
